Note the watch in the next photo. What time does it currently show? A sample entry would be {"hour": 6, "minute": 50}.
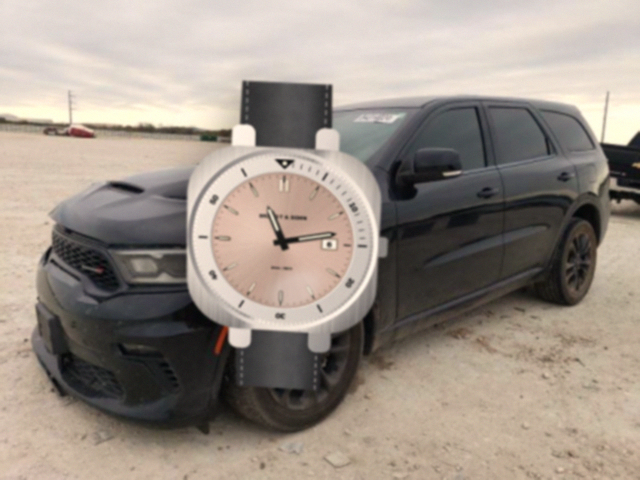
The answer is {"hour": 11, "minute": 13}
